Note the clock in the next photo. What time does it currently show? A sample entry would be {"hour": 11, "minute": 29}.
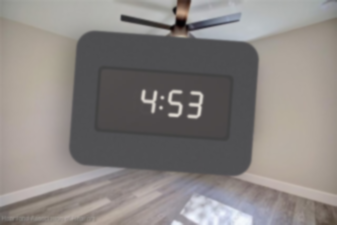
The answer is {"hour": 4, "minute": 53}
